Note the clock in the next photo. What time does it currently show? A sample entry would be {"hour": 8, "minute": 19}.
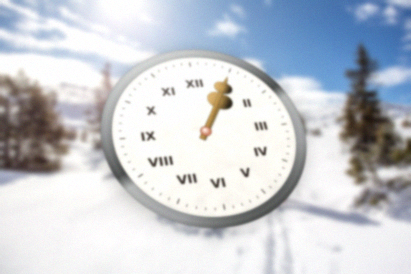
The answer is {"hour": 1, "minute": 5}
